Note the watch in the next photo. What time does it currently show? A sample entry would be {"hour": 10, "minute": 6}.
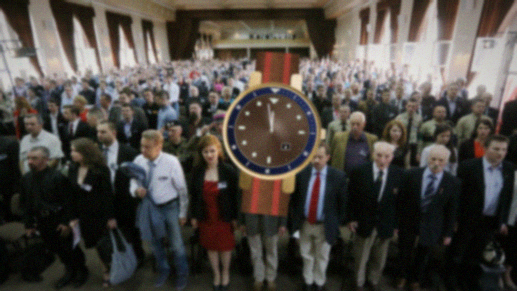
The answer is {"hour": 11, "minute": 58}
